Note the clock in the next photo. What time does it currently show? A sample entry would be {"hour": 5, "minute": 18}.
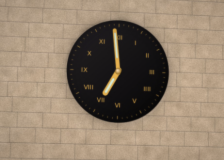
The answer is {"hour": 6, "minute": 59}
